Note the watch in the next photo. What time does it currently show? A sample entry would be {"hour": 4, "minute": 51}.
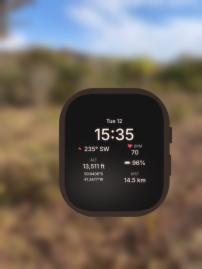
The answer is {"hour": 15, "minute": 35}
